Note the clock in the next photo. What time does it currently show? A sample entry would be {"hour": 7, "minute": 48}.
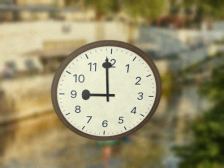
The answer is {"hour": 8, "minute": 59}
